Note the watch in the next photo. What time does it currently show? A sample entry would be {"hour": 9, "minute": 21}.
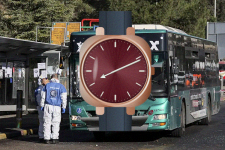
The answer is {"hour": 8, "minute": 11}
